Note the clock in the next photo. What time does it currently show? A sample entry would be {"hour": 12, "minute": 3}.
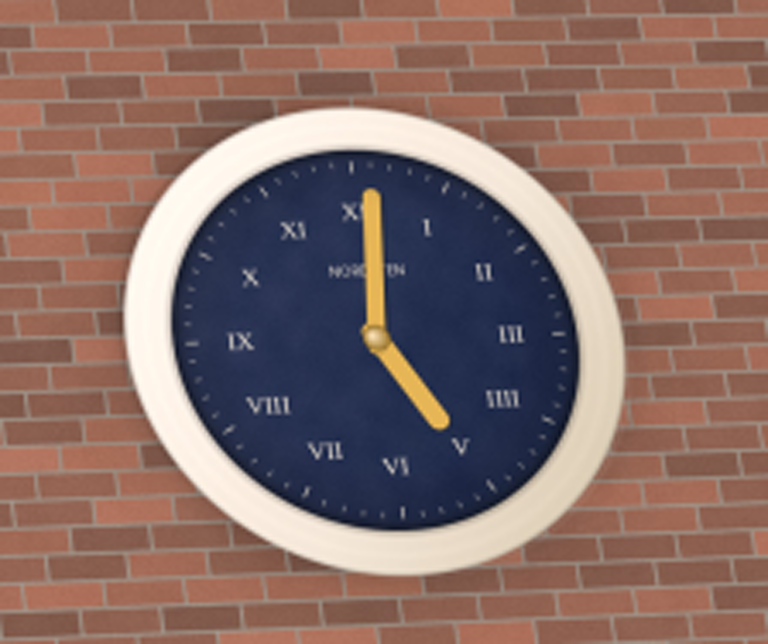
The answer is {"hour": 5, "minute": 1}
